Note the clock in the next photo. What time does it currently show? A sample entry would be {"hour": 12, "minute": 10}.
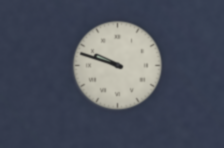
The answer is {"hour": 9, "minute": 48}
